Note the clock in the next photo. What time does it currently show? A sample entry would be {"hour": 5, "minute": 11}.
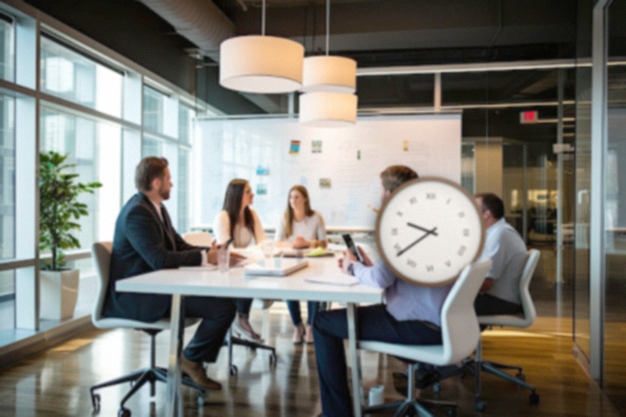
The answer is {"hour": 9, "minute": 39}
